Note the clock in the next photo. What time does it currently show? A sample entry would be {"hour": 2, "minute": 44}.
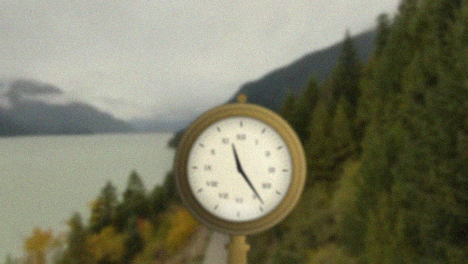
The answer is {"hour": 11, "minute": 24}
